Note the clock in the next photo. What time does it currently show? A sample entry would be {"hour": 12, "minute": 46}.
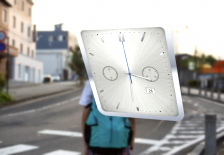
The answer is {"hour": 3, "minute": 31}
